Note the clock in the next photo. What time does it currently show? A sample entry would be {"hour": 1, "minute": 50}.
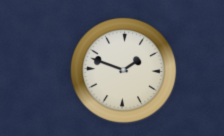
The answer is {"hour": 1, "minute": 48}
